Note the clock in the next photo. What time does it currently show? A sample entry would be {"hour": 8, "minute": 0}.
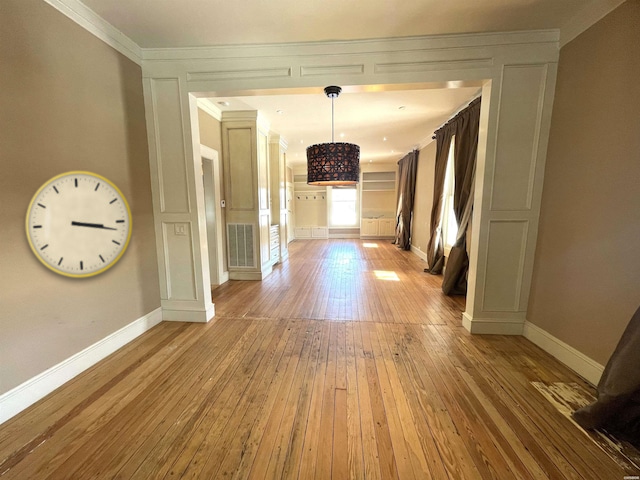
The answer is {"hour": 3, "minute": 17}
